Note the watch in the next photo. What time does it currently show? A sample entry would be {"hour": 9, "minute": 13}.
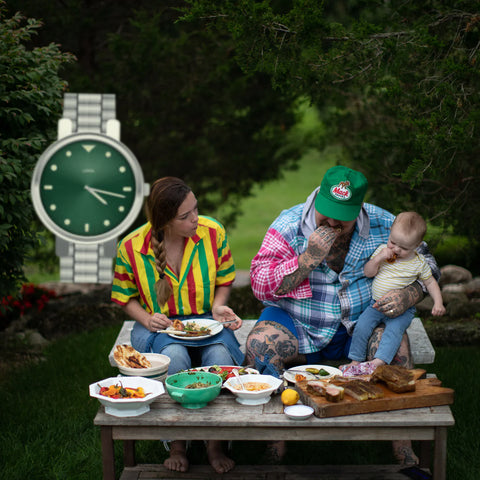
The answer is {"hour": 4, "minute": 17}
